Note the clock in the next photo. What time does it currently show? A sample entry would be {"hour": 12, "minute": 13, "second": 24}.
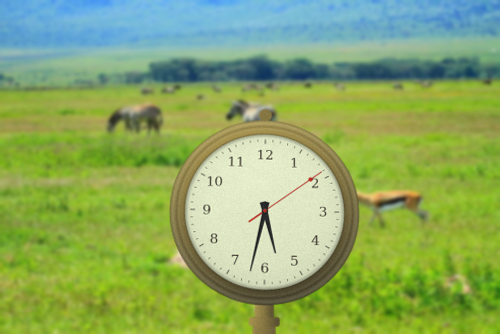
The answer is {"hour": 5, "minute": 32, "second": 9}
